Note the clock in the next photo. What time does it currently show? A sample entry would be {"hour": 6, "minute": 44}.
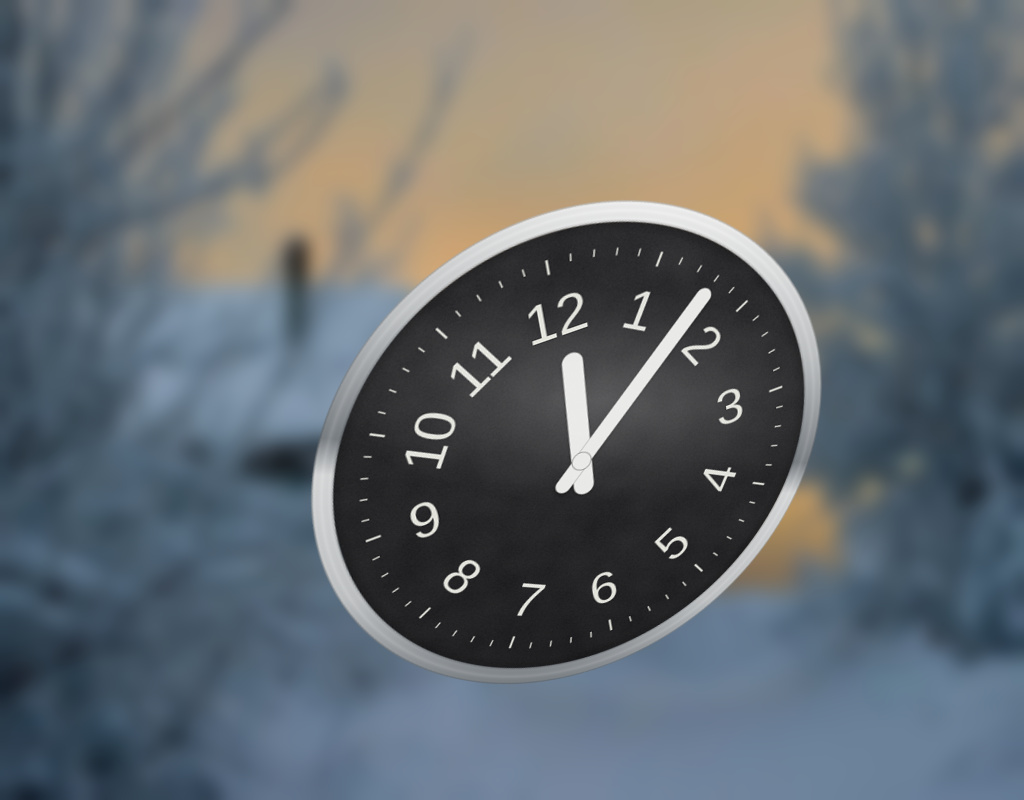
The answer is {"hour": 12, "minute": 8}
